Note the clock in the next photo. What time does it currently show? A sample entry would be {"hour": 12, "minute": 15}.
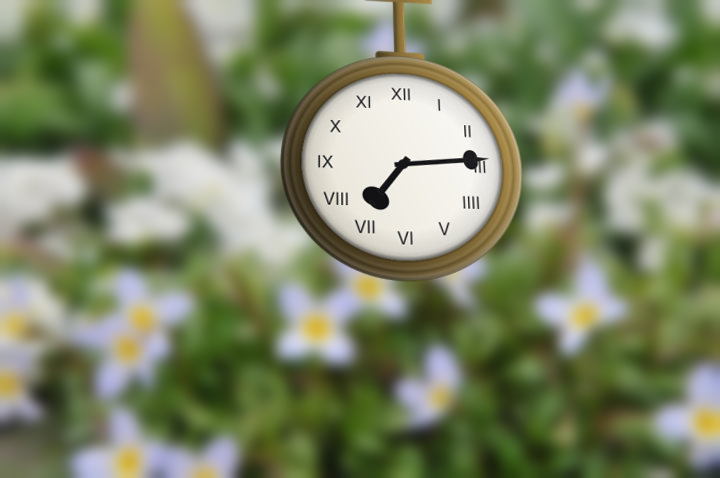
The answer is {"hour": 7, "minute": 14}
